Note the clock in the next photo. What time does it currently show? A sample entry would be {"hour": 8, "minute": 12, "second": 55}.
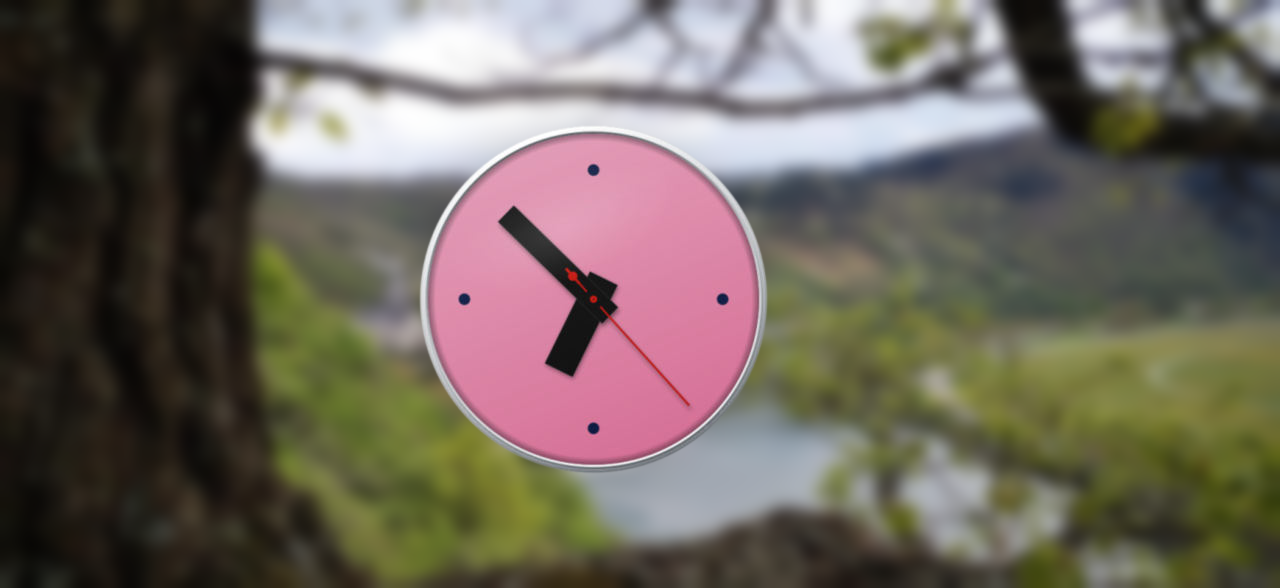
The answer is {"hour": 6, "minute": 52, "second": 23}
